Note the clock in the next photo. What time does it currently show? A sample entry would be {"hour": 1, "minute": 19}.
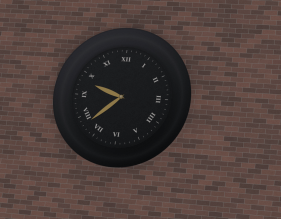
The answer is {"hour": 9, "minute": 38}
